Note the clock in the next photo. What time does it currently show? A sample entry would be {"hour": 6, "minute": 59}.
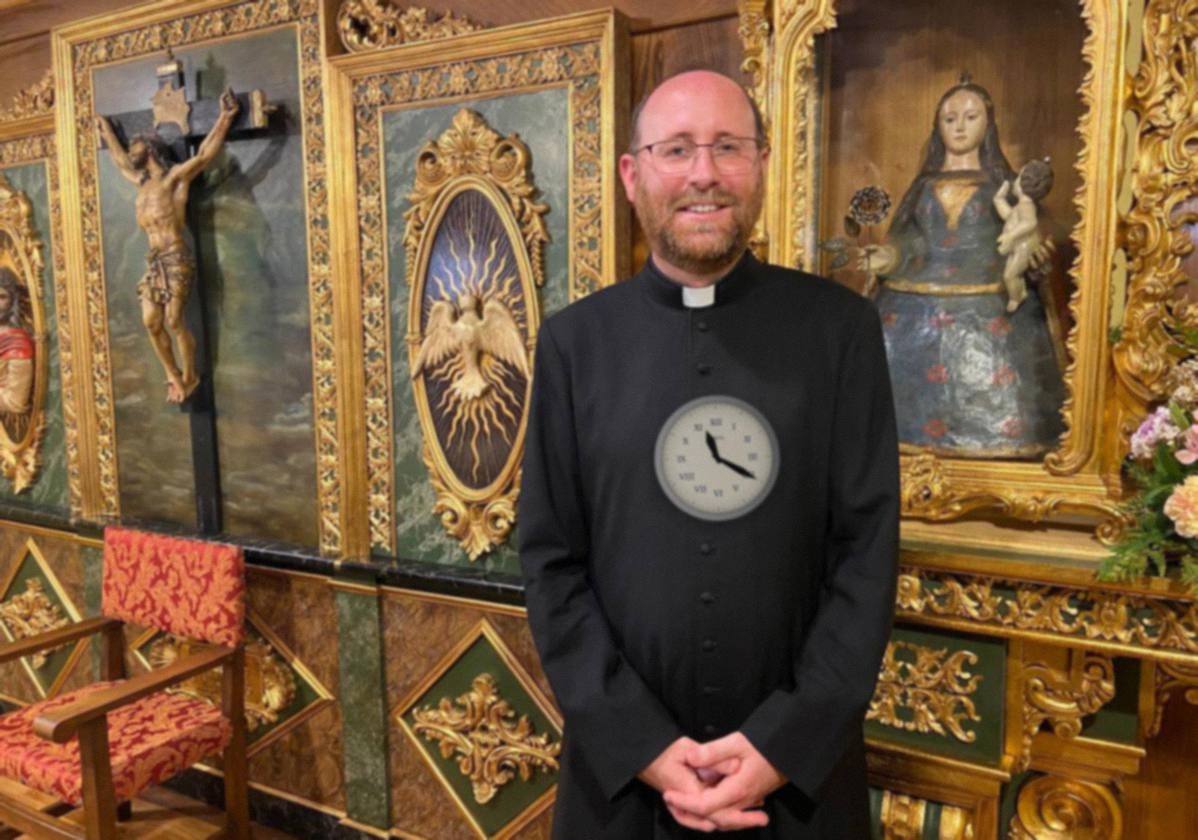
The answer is {"hour": 11, "minute": 20}
